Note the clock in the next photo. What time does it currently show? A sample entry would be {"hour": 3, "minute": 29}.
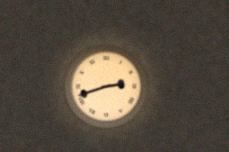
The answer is {"hour": 2, "minute": 42}
